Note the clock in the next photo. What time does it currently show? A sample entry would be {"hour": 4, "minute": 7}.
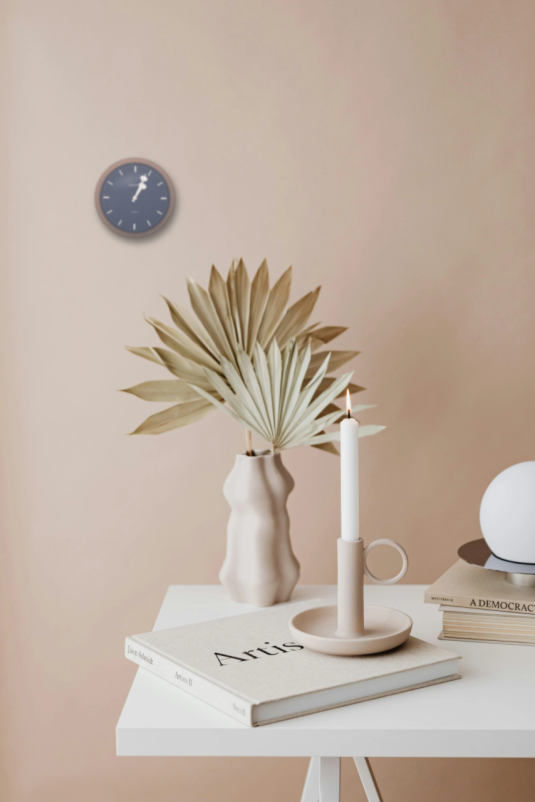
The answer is {"hour": 1, "minute": 4}
